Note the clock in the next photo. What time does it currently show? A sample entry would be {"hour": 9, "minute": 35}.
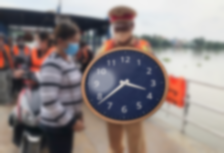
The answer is {"hour": 3, "minute": 38}
